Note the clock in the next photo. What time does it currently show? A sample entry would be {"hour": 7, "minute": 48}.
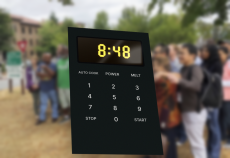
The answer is {"hour": 8, "minute": 48}
